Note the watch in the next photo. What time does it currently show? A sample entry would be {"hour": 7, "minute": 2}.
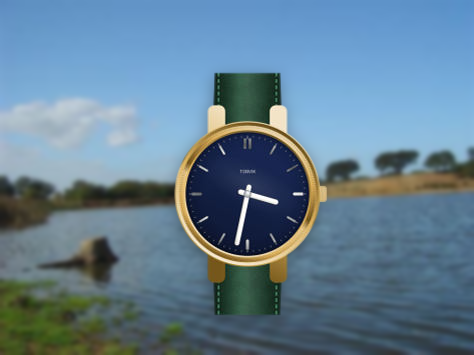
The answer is {"hour": 3, "minute": 32}
